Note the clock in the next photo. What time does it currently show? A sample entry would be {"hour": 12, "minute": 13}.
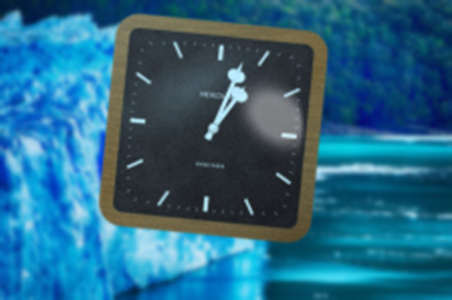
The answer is {"hour": 1, "minute": 3}
